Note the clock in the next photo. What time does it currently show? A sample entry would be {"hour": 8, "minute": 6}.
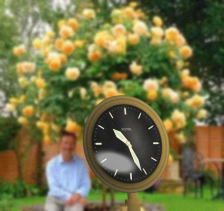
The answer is {"hour": 10, "minute": 26}
